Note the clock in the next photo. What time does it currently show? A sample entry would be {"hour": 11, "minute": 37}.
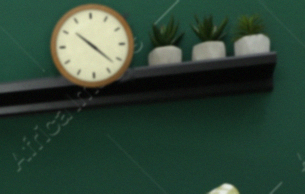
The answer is {"hour": 10, "minute": 22}
